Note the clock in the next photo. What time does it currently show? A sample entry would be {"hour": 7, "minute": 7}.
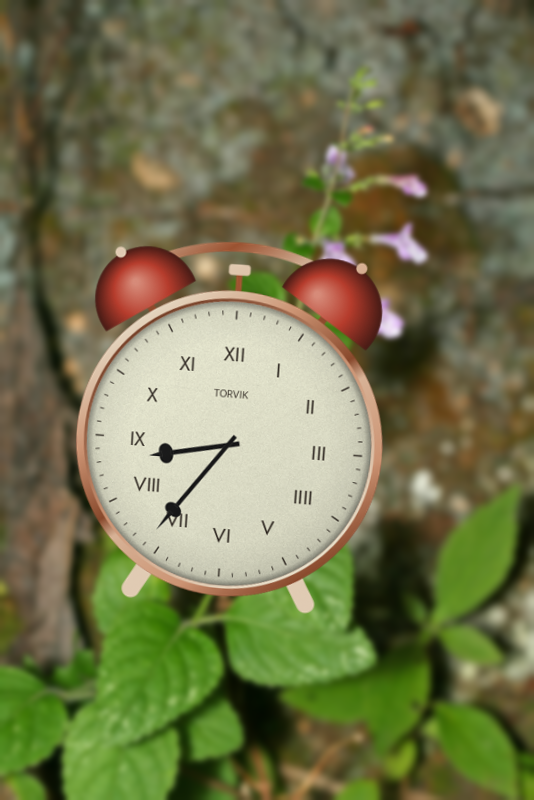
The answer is {"hour": 8, "minute": 36}
